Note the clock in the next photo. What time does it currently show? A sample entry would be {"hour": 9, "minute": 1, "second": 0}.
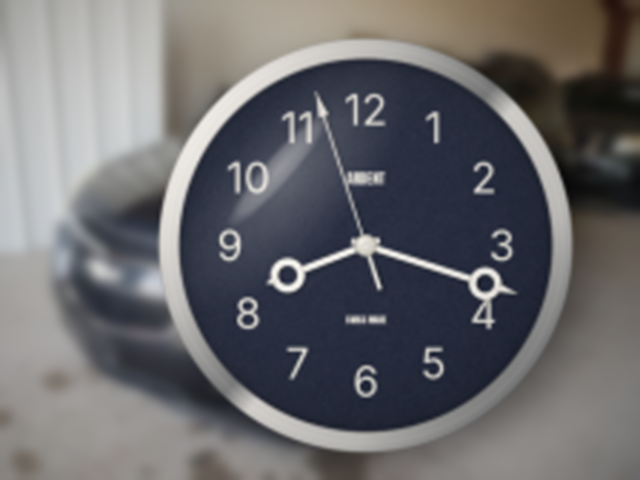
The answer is {"hour": 8, "minute": 17, "second": 57}
